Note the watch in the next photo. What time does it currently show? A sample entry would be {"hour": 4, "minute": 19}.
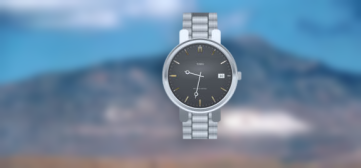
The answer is {"hour": 9, "minute": 32}
